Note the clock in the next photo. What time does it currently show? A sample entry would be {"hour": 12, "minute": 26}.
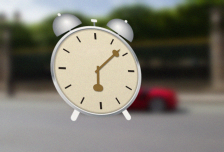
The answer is {"hour": 6, "minute": 8}
